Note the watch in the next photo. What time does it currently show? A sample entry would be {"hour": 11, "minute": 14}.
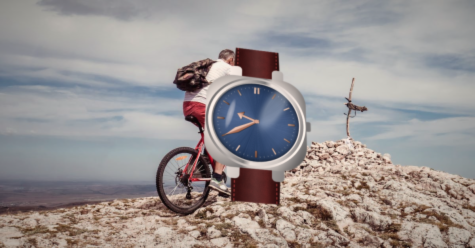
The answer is {"hour": 9, "minute": 40}
